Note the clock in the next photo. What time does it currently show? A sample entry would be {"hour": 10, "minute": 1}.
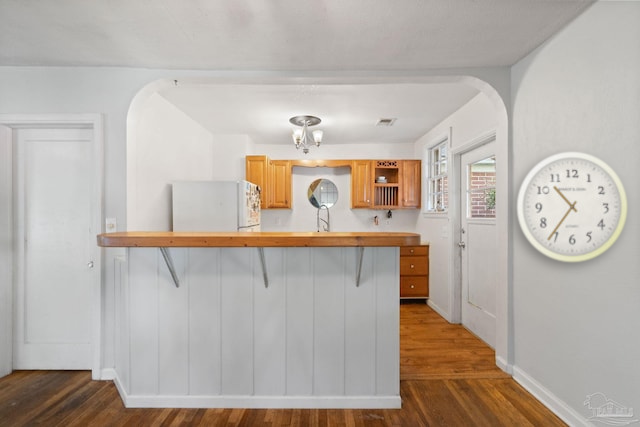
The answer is {"hour": 10, "minute": 36}
